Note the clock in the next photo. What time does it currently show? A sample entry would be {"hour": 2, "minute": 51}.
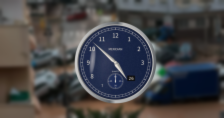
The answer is {"hour": 4, "minute": 52}
